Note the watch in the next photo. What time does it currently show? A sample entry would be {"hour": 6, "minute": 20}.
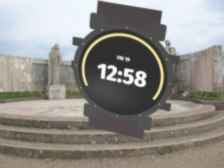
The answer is {"hour": 12, "minute": 58}
